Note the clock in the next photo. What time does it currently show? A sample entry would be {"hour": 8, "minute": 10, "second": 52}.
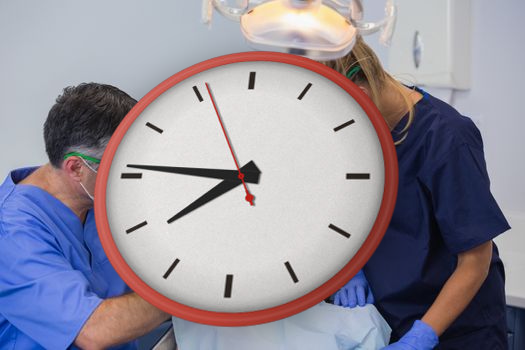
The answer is {"hour": 7, "minute": 45, "second": 56}
